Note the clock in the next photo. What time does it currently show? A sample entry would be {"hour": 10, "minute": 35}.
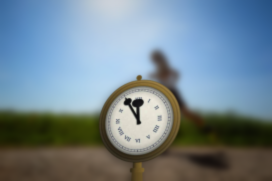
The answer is {"hour": 11, "minute": 55}
